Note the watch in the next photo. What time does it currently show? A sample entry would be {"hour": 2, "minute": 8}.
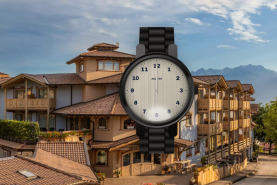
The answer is {"hour": 6, "minute": 0}
